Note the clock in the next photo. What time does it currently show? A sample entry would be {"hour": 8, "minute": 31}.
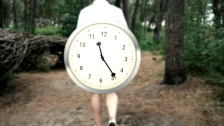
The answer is {"hour": 11, "minute": 24}
